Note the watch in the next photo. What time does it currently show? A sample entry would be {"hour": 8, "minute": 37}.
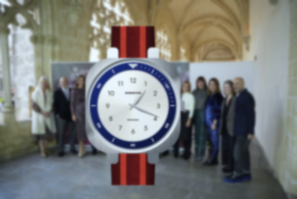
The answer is {"hour": 1, "minute": 19}
